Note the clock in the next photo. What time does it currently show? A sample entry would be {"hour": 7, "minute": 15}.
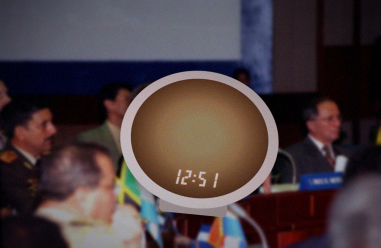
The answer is {"hour": 12, "minute": 51}
